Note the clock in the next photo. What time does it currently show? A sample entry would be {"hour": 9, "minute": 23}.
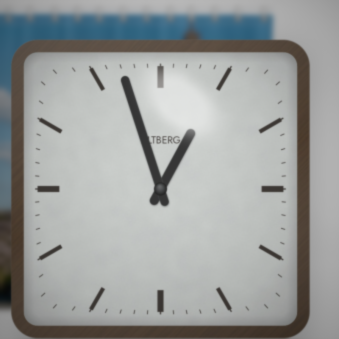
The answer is {"hour": 12, "minute": 57}
